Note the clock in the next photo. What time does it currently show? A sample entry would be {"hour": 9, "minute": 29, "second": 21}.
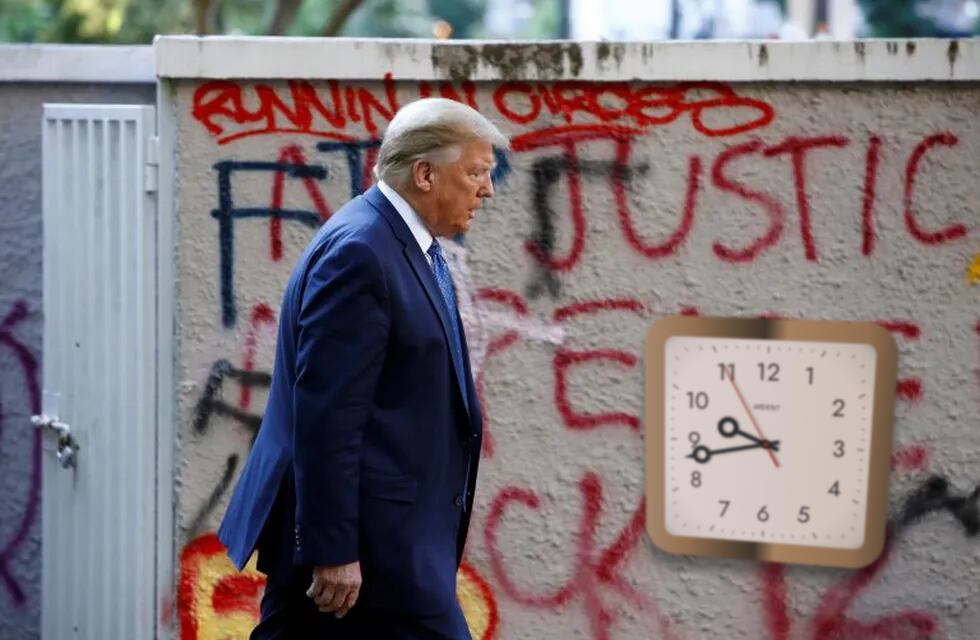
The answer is {"hour": 9, "minute": 42, "second": 55}
